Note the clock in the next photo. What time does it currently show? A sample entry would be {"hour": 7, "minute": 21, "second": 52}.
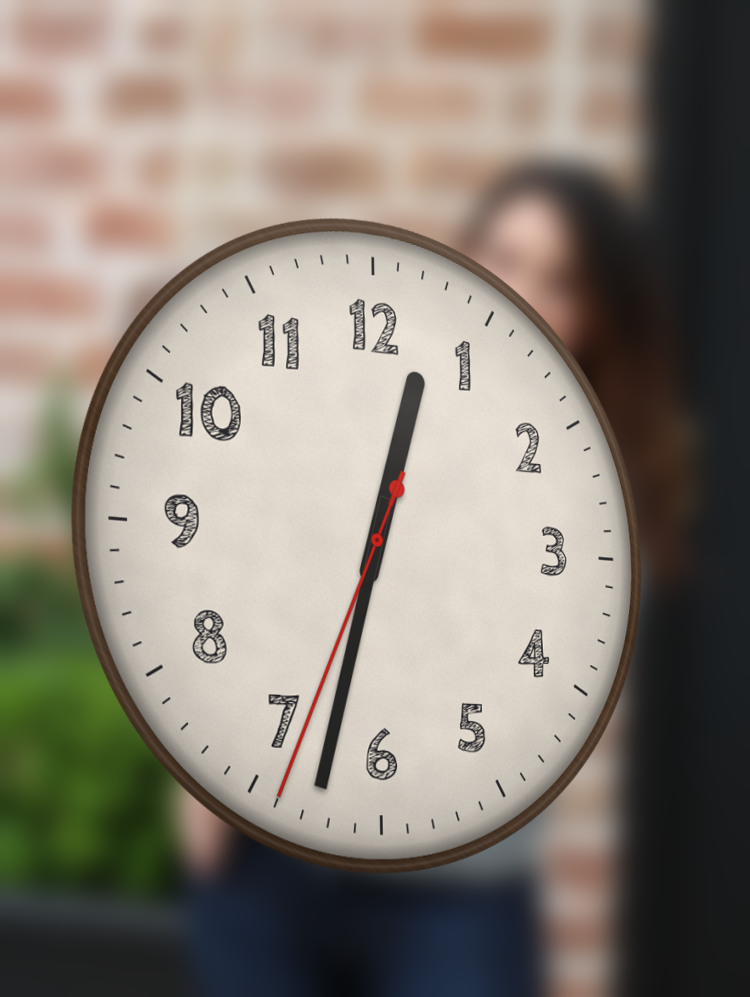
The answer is {"hour": 12, "minute": 32, "second": 34}
